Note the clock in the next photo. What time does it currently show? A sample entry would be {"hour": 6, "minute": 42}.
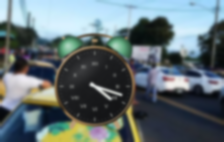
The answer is {"hour": 4, "minute": 18}
